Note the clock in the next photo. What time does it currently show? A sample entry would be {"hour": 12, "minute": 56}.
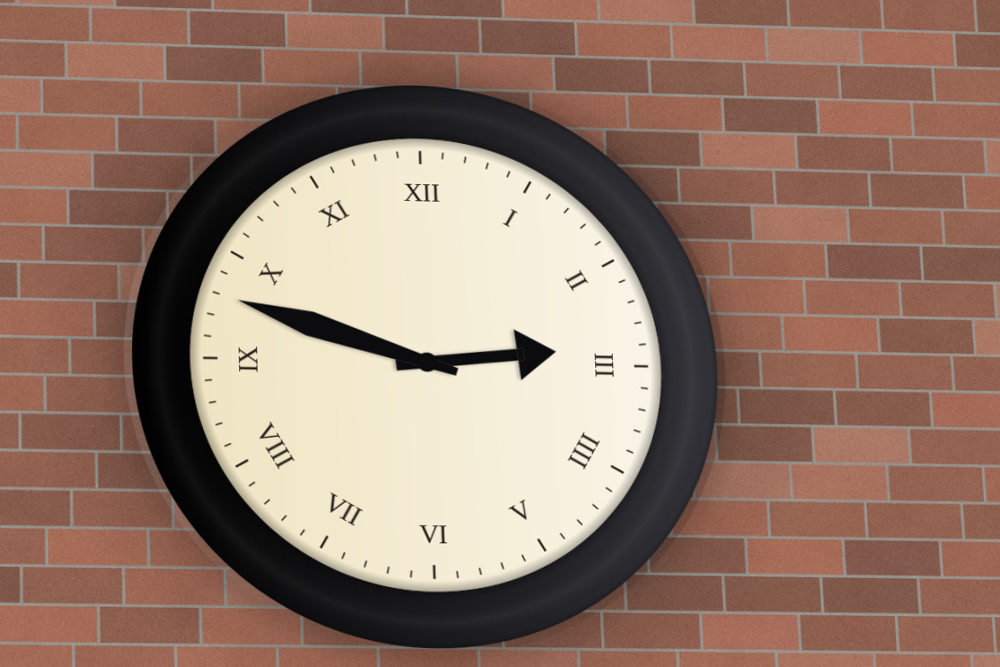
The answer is {"hour": 2, "minute": 48}
